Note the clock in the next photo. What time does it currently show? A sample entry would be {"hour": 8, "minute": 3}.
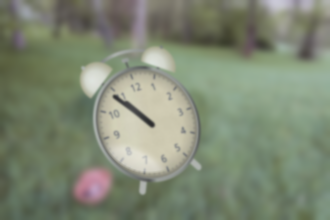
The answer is {"hour": 10, "minute": 54}
